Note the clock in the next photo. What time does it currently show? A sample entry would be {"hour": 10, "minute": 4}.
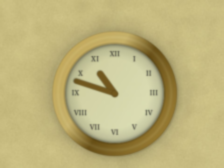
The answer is {"hour": 10, "minute": 48}
